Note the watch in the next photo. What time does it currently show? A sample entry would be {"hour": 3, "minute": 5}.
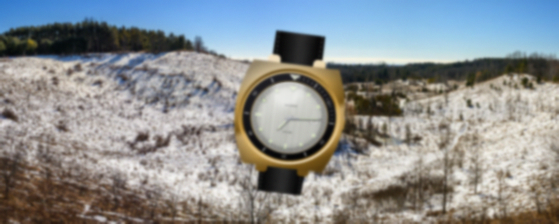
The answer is {"hour": 7, "minute": 14}
